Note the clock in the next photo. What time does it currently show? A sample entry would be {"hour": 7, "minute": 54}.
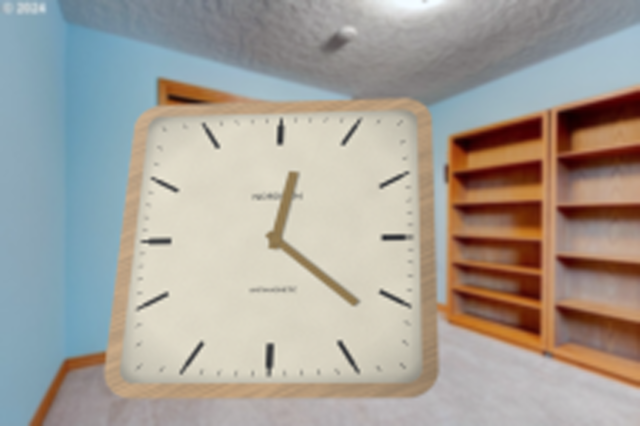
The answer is {"hour": 12, "minute": 22}
